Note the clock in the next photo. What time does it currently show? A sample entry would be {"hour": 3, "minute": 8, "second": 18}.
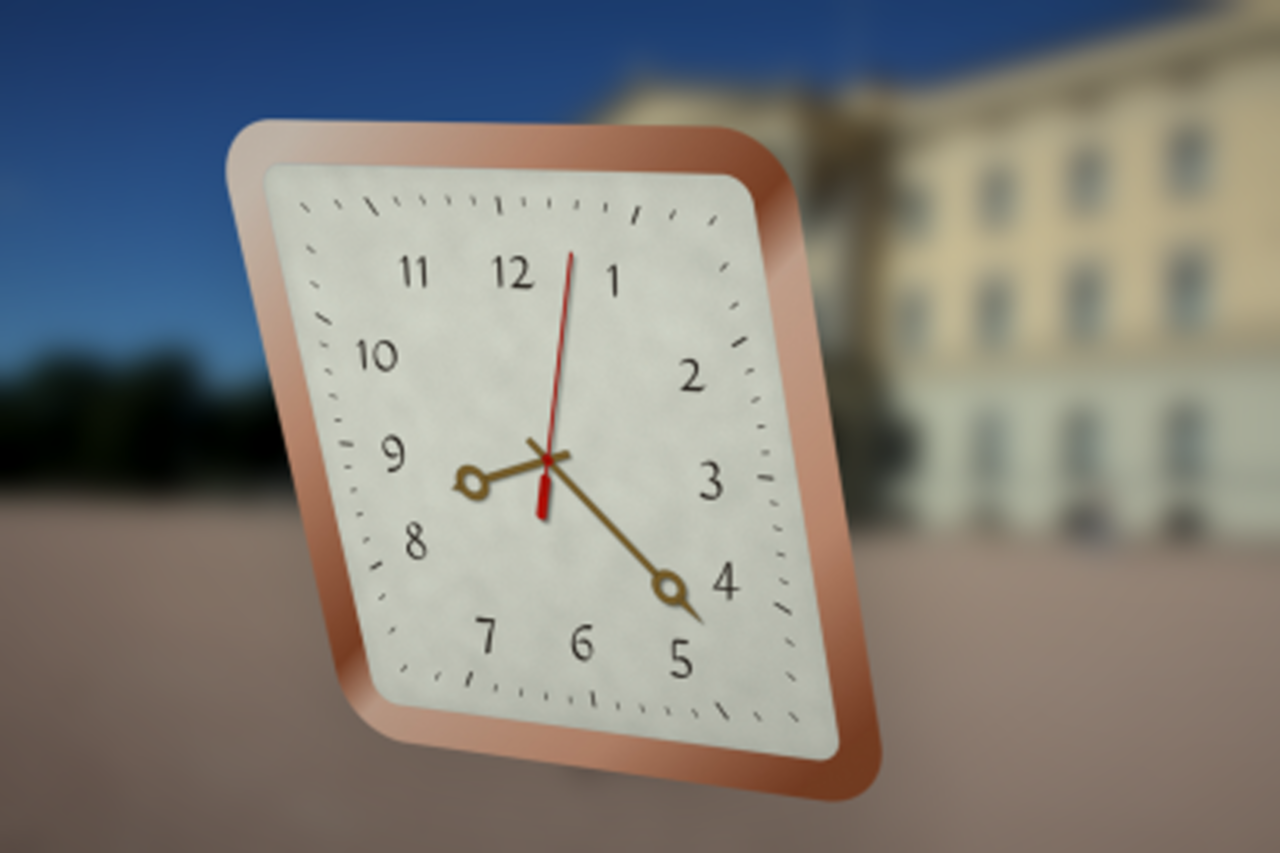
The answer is {"hour": 8, "minute": 23, "second": 3}
